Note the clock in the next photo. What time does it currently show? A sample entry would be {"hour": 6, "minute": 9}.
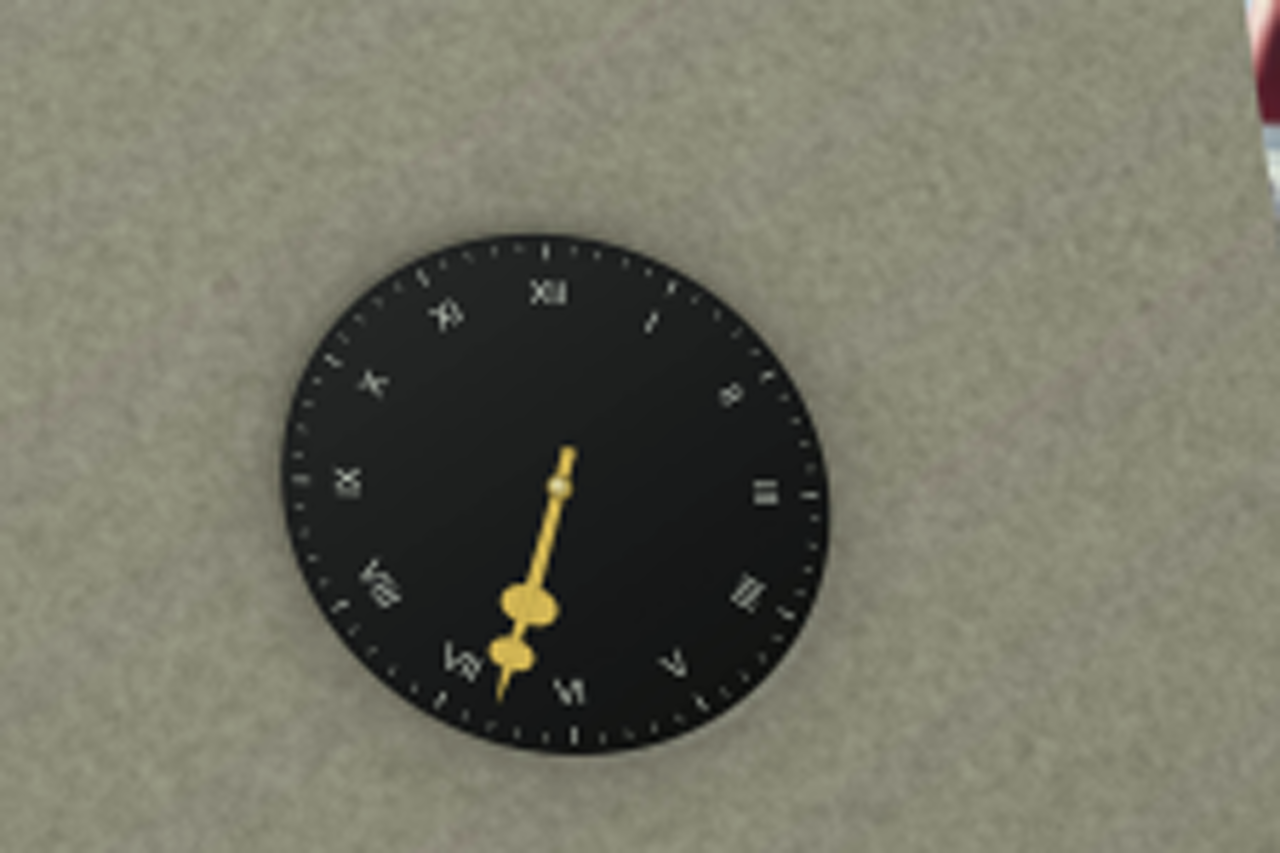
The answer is {"hour": 6, "minute": 33}
